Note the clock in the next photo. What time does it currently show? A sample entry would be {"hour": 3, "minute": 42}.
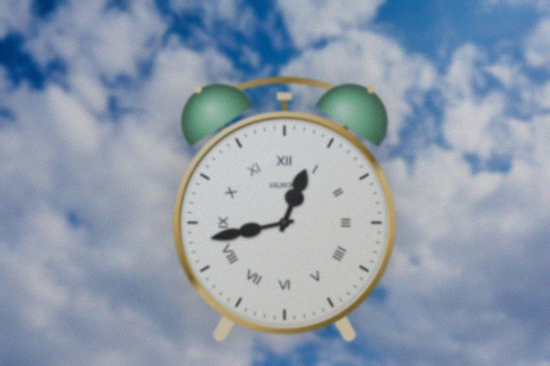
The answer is {"hour": 12, "minute": 43}
